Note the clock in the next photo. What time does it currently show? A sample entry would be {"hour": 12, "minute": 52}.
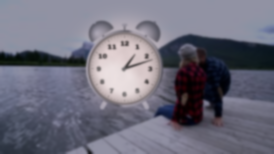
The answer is {"hour": 1, "minute": 12}
